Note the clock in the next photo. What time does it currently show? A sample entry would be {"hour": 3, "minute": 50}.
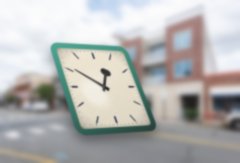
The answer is {"hour": 12, "minute": 51}
